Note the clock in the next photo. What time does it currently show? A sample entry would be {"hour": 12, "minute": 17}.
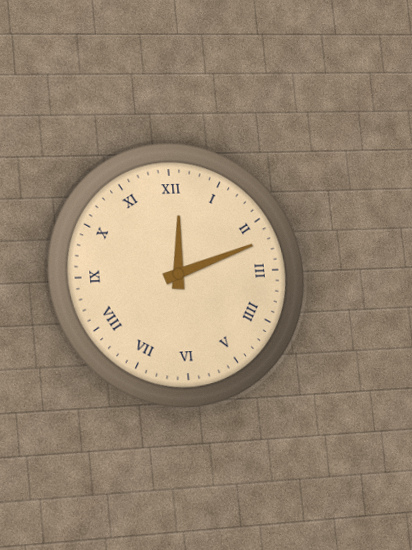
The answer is {"hour": 12, "minute": 12}
